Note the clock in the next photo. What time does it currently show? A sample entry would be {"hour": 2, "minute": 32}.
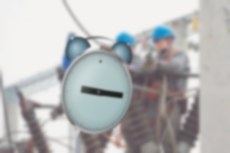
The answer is {"hour": 9, "minute": 16}
